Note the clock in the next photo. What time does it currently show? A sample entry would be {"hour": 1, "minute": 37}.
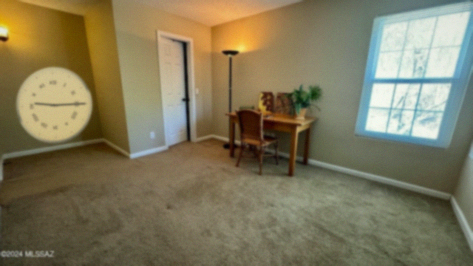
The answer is {"hour": 9, "minute": 15}
